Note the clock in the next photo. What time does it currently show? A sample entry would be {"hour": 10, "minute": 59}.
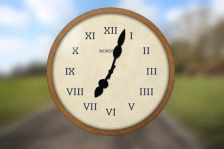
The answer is {"hour": 7, "minute": 3}
